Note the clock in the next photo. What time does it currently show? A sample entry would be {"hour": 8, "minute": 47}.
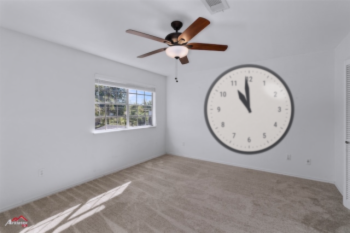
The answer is {"hour": 10, "minute": 59}
